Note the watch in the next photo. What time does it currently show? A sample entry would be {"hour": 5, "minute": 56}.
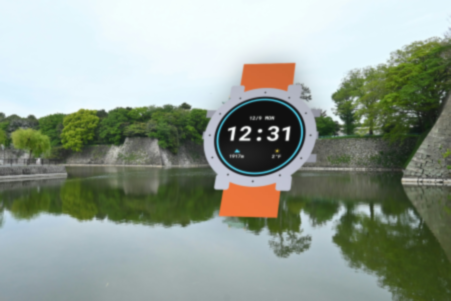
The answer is {"hour": 12, "minute": 31}
